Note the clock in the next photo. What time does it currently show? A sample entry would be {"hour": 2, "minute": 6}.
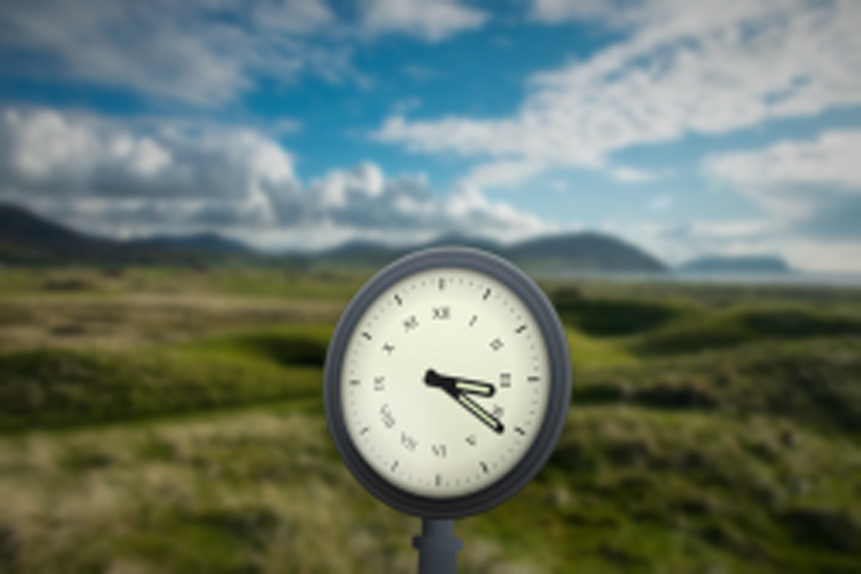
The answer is {"hour": 3, "minute": 21}
